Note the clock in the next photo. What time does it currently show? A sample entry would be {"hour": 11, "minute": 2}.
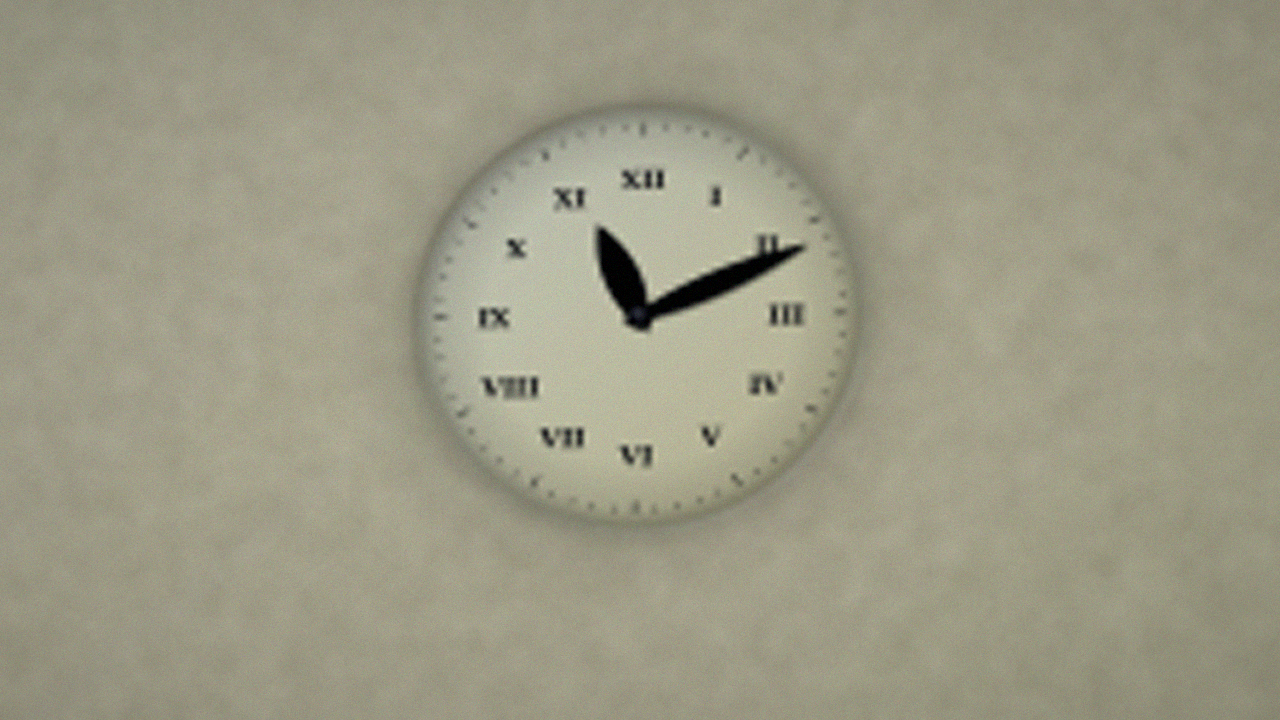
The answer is {"hour": 11, "minute": 11}
